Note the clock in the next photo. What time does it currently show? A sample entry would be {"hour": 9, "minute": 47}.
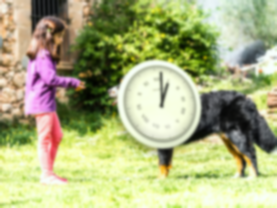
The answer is {"hour": 1, "minute": 2}
